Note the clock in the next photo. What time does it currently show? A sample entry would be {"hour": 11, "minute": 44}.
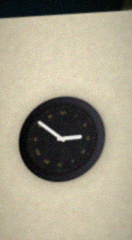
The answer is {"hour": 2, "minute": 51}
